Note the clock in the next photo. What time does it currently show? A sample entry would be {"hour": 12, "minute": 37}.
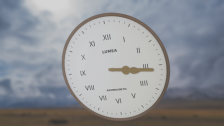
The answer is {"hour": 3, "minute": 16}
